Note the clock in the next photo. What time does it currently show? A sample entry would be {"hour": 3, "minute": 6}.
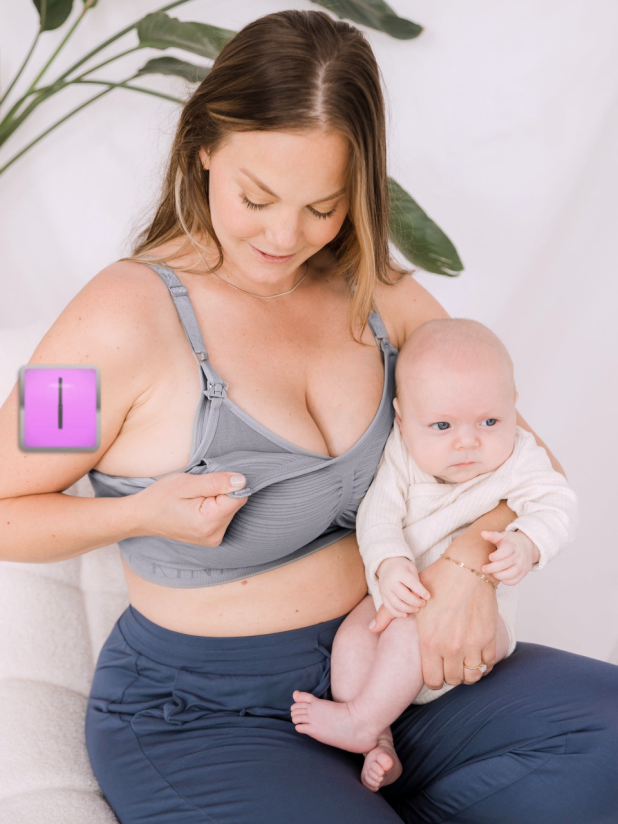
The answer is {"hour": 6, "minute": 0}
